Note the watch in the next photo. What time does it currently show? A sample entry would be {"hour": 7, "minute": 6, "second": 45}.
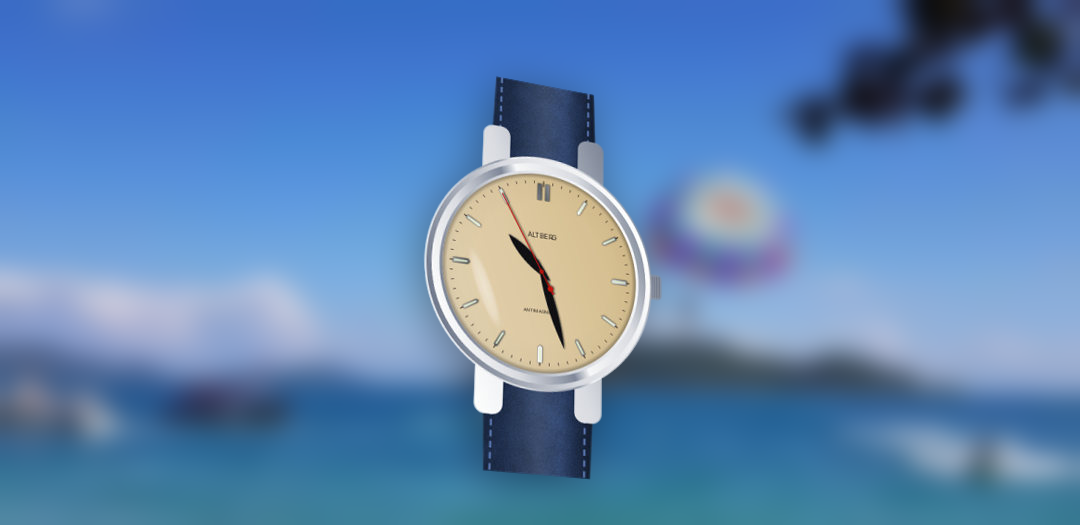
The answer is {"hour": 10, "minute": 26, "second": 55}
